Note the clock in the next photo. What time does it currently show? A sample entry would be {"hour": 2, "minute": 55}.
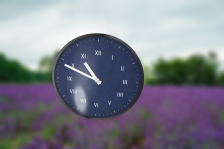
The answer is {"hour": 10, "minute": 49}
